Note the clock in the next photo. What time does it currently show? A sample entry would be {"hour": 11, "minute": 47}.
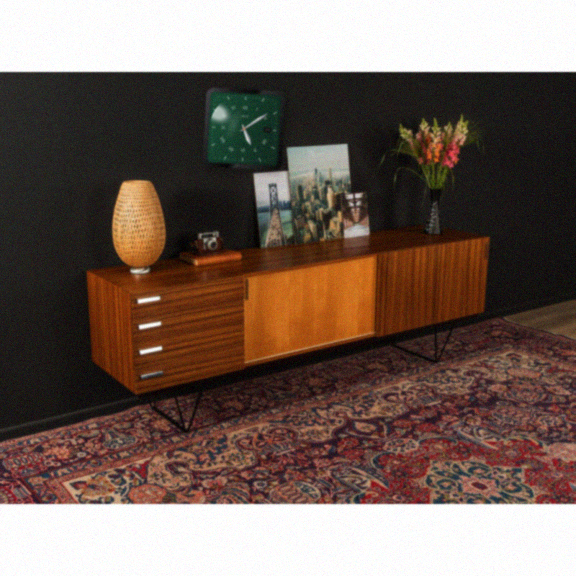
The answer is {"hour": 5, "minute": 9}
